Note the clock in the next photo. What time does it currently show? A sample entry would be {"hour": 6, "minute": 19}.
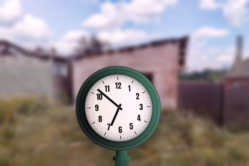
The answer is {"hour": 6, "minute": 52}
